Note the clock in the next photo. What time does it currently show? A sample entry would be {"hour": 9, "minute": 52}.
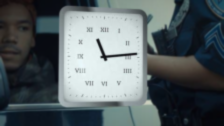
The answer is {"hour": 11, "minute": 14}
